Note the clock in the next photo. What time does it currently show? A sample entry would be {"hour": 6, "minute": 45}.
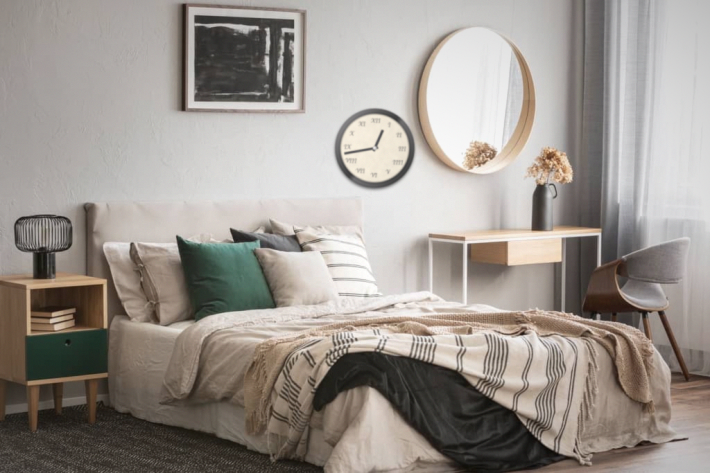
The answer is {"hour": 12, "minute": 43}
